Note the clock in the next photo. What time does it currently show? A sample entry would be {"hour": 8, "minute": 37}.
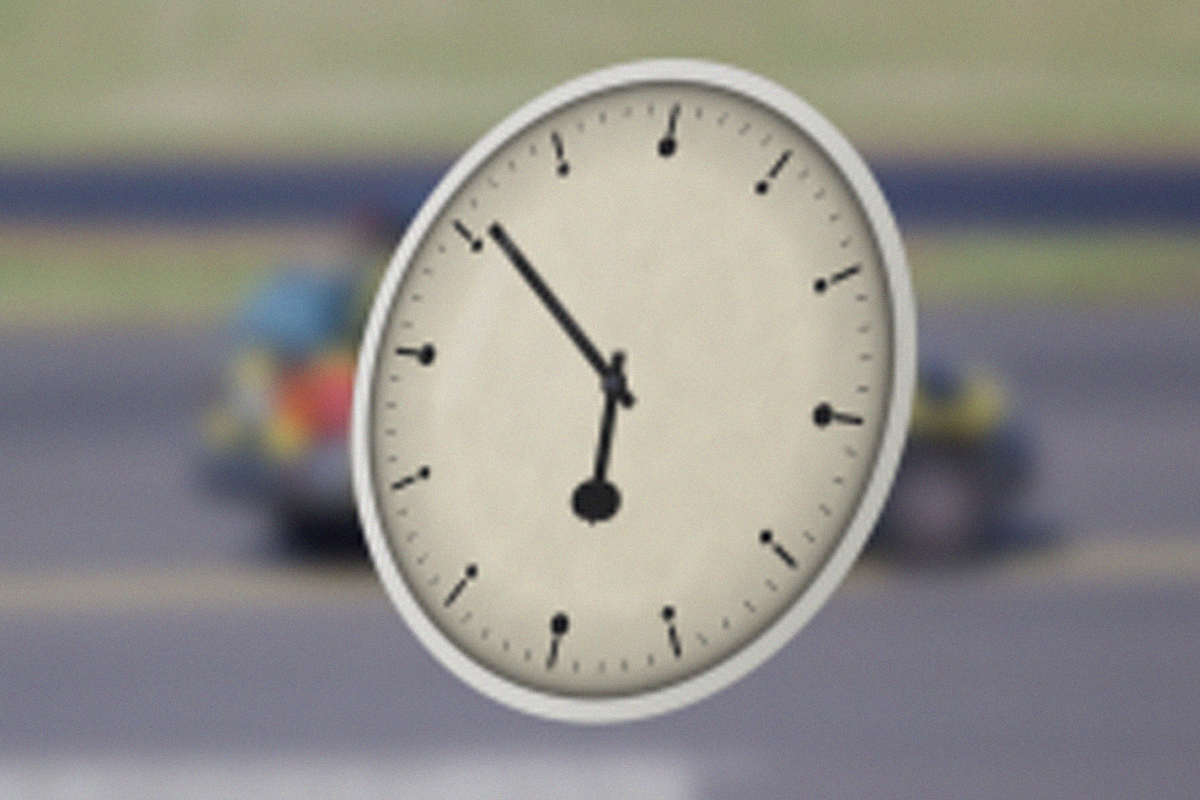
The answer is {"hour": 5, "minute": 51}
